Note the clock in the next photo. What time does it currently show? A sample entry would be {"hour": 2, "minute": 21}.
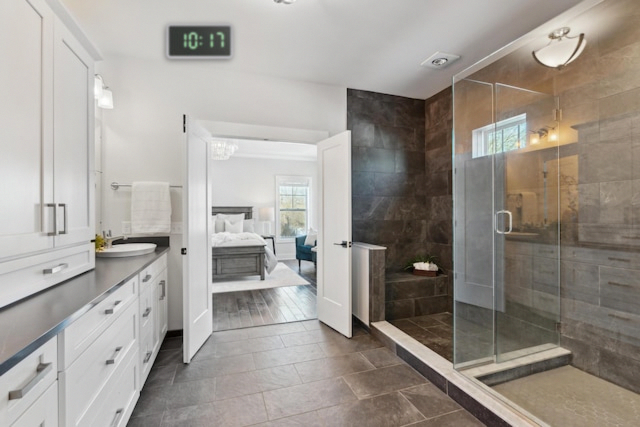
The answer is {"hour": 10, "minute": 17}
